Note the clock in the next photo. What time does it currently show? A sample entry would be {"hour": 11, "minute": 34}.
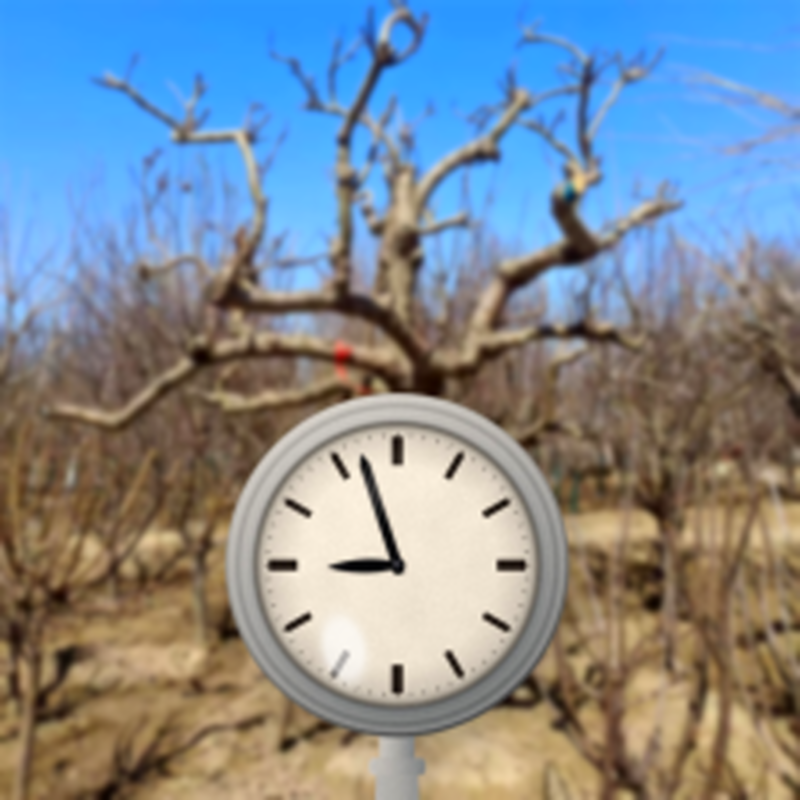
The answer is {"hour": 8, "minute": 57}
